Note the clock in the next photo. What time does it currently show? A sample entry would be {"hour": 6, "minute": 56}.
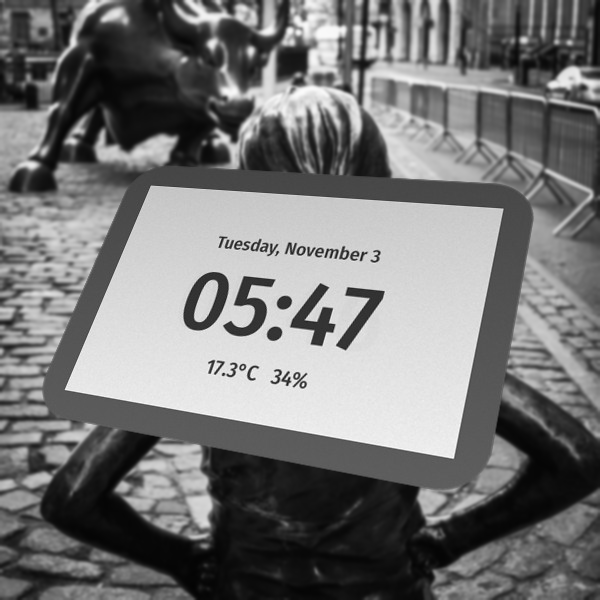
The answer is {"hour": 5, "minute": 47}
